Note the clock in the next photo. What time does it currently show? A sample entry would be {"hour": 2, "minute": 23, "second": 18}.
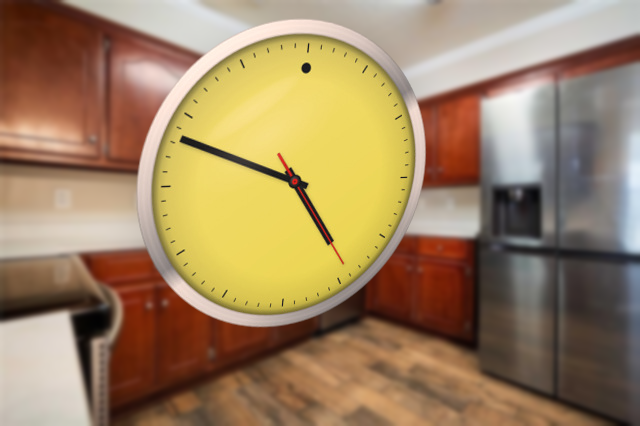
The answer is {"hour": 4, "minute": 48, "second": 24}
